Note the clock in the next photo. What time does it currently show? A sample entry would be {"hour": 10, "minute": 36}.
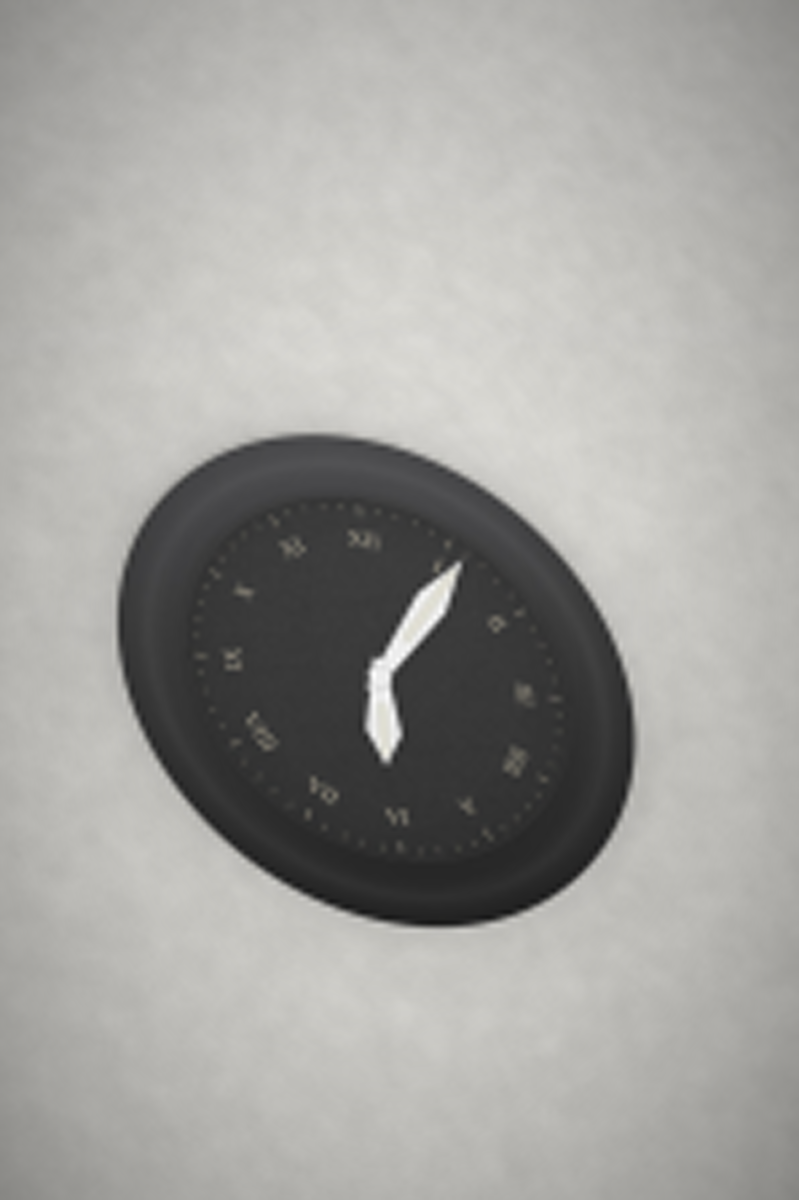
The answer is {"hour": 6, "minute": 6}
